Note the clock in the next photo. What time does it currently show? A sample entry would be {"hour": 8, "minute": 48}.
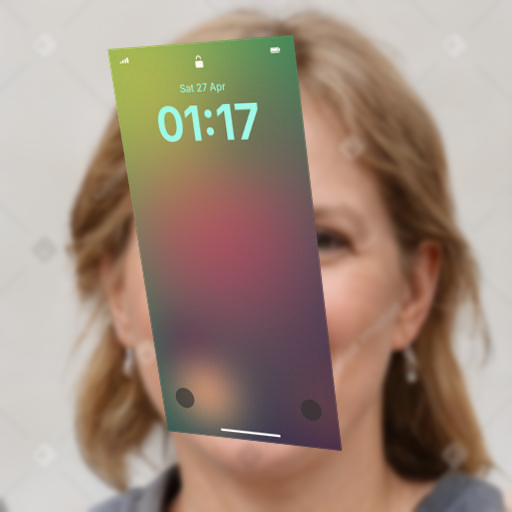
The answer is {"hour": 1, "minute": 17}
